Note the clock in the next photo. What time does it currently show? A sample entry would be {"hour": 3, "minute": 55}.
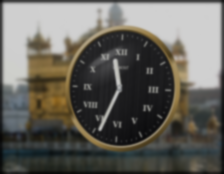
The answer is {"hour": 11, "minute": 34}
